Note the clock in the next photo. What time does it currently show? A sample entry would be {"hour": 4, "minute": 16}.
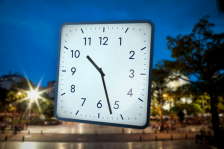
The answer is {"hour": 10, "minute": 27}
